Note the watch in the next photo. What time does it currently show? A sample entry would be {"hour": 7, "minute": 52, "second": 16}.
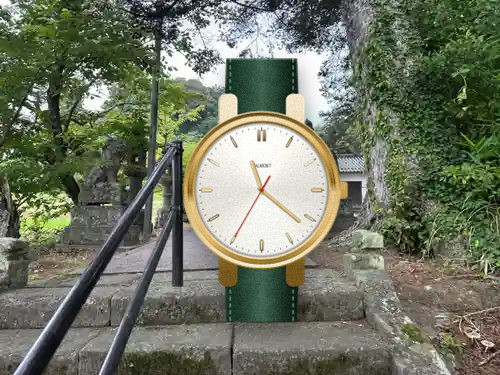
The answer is {"hour": 11, "minute": 21, "second": 35}
